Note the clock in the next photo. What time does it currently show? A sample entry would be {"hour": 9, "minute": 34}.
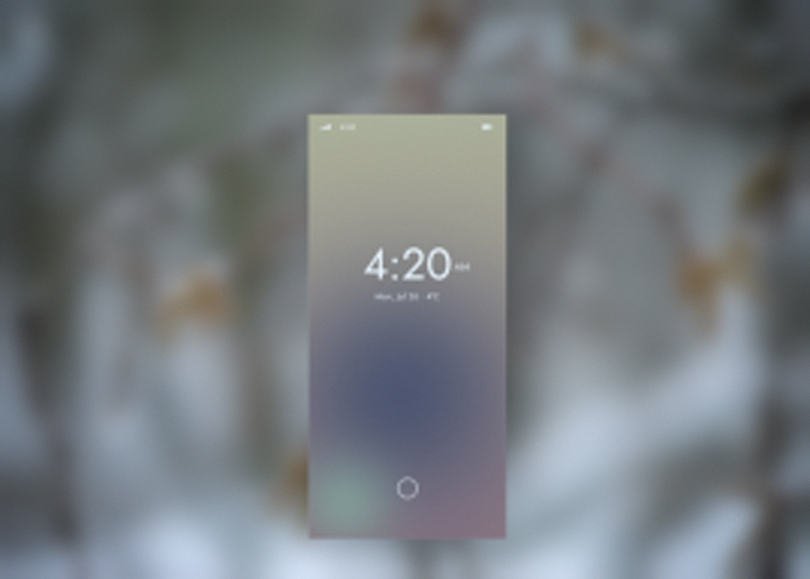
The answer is {"hour": 4, "minute": 20}
